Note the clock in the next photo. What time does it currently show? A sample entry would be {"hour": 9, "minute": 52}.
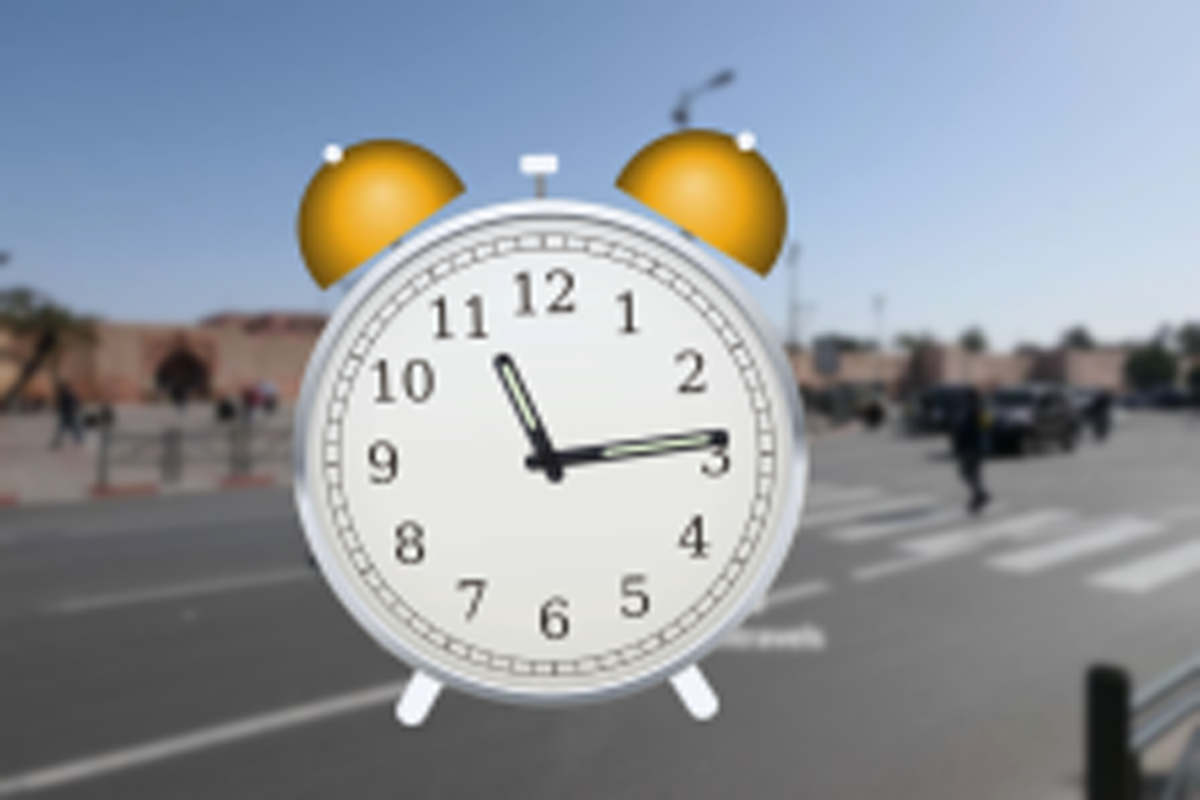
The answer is {"hour": 11, "minute": 14}
